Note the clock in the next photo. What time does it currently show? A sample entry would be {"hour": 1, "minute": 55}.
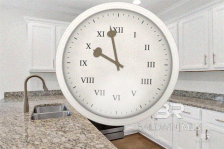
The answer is {"hour": 9, "minute": 58}
